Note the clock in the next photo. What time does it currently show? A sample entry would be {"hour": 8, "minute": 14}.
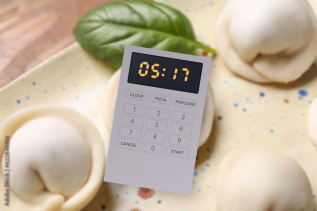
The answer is {"hour": 5, "minute": 17}
